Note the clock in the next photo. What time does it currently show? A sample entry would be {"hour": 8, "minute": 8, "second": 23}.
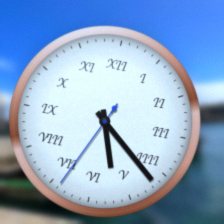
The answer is {"hour": 5, "minute": 21, "second": 34}
